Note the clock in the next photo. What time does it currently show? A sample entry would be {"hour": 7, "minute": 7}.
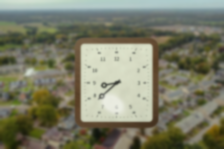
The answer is {"hour": 8, "minute": 38}
